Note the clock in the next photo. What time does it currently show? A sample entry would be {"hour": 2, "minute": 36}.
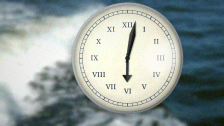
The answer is {"hour": 6, "minute": 2}
